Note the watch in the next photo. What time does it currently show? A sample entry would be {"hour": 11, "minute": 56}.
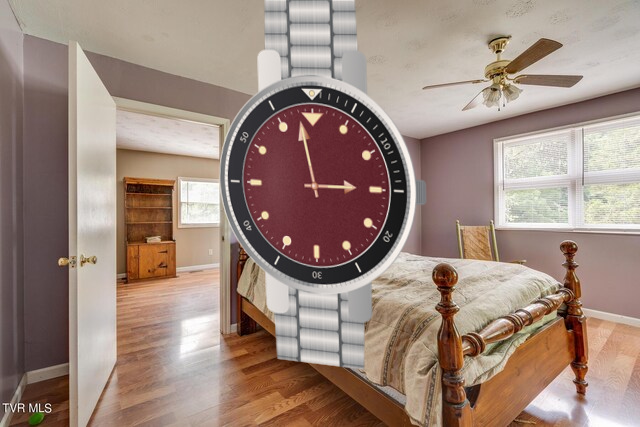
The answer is {"hour": 2, "minute": 58}
